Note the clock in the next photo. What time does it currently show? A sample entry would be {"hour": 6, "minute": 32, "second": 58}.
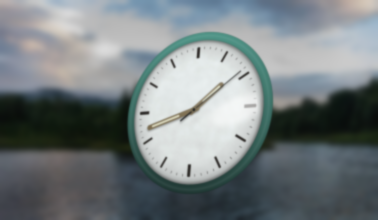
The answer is {"hour": 1, "minute": 42, "second": 9}
